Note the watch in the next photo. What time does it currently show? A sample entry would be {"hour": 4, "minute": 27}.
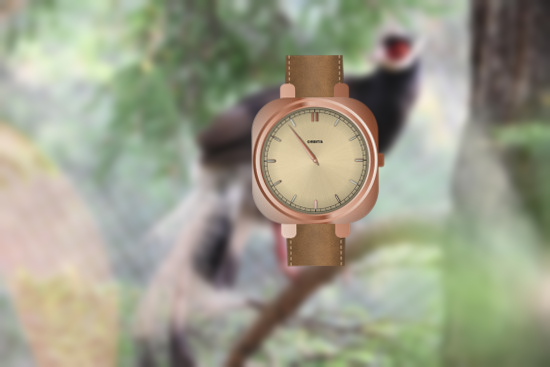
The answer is {"hour": 10, "minute": 54}
